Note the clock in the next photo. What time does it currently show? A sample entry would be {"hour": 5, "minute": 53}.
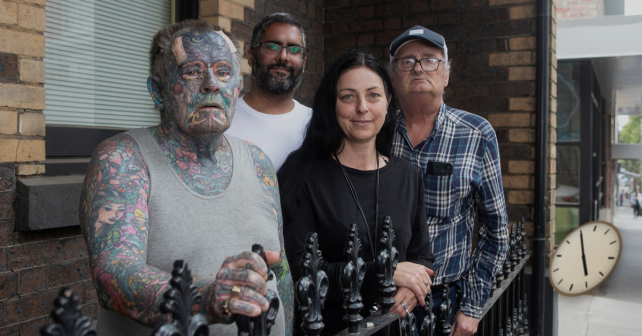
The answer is {"hour": 4, "minute": 55}
